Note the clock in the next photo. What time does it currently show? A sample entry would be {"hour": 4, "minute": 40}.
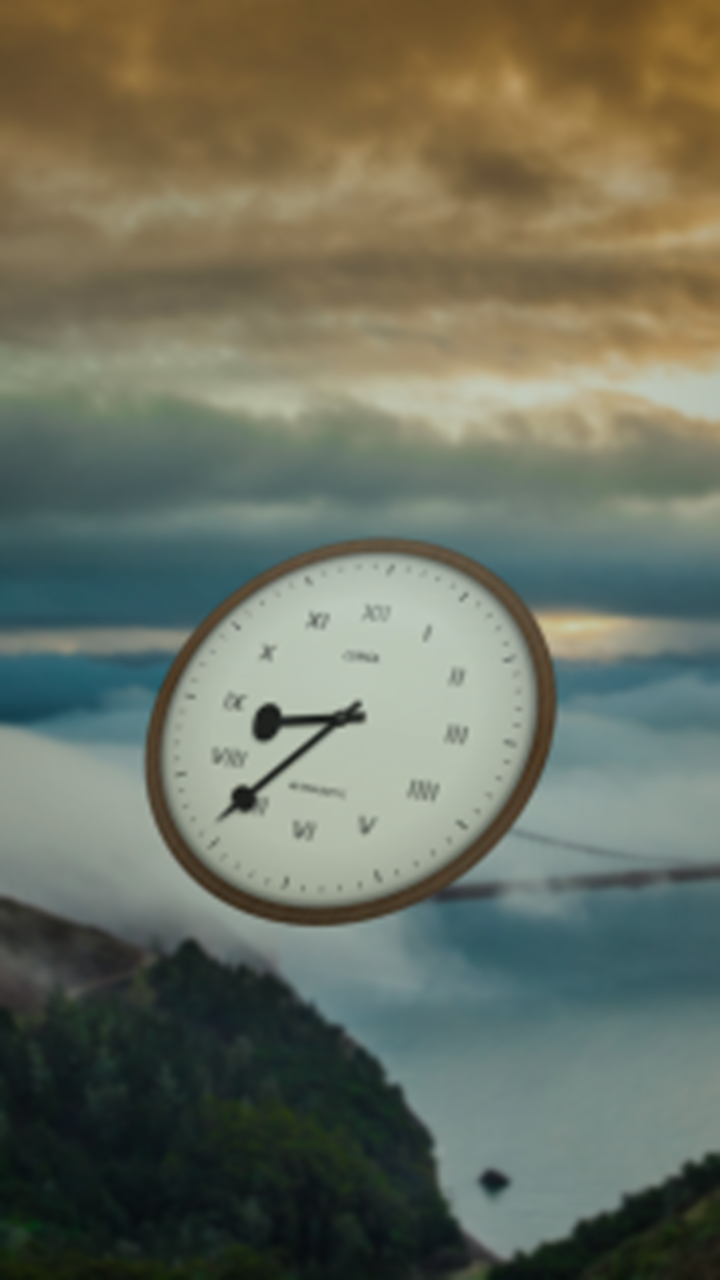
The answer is {"hour": 8, "minute": 36}
